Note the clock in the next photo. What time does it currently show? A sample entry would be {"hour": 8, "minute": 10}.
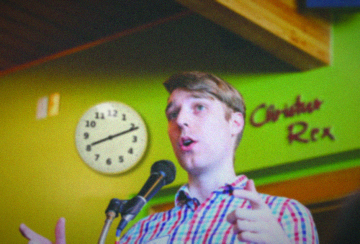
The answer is {"hour": 8, "minute": 11}
